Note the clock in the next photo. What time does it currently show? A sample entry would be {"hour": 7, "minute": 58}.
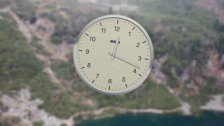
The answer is {"hour": 12, "minute": 18}
